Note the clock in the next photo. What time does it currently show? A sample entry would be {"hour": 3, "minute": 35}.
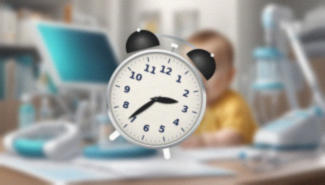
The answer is {"hour": 2, "minute": 36}
